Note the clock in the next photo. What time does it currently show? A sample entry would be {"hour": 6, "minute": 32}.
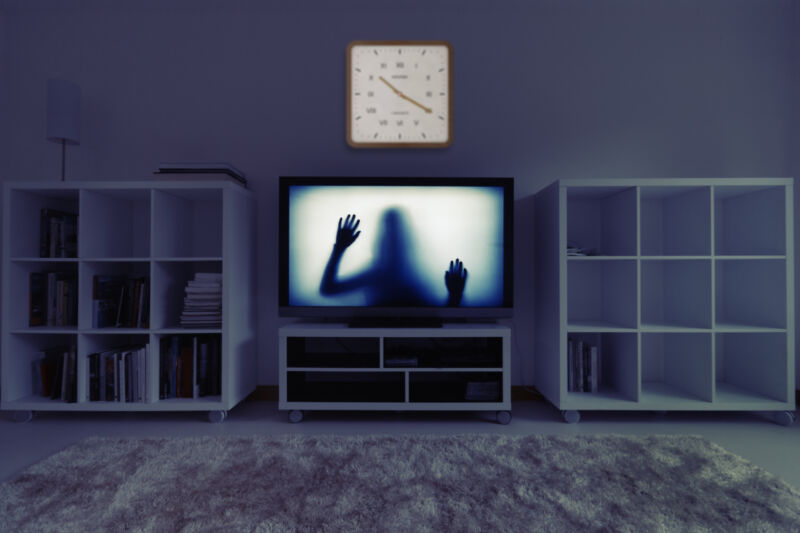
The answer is {"hour": 10, "minute": 20}
